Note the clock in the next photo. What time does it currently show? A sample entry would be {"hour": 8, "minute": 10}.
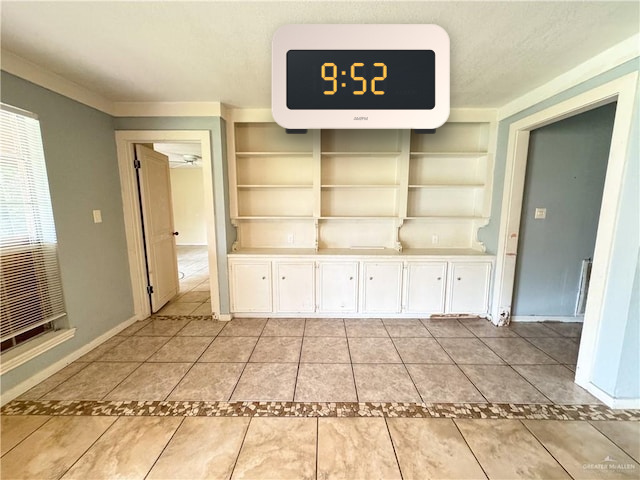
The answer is {"hour": 9, "minute": 52}
